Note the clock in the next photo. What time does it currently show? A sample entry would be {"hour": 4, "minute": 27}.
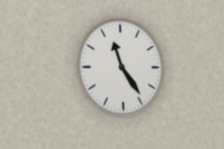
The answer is {"hour": 11, "minute": 24}
